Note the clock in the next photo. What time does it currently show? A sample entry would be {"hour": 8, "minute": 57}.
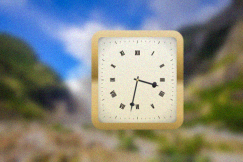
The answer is {"hour": 3, "minute": 32}
